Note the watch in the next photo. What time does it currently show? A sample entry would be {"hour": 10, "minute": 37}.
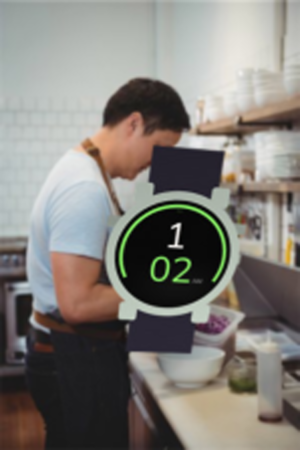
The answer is {"hour": 1, "minute": 2}
